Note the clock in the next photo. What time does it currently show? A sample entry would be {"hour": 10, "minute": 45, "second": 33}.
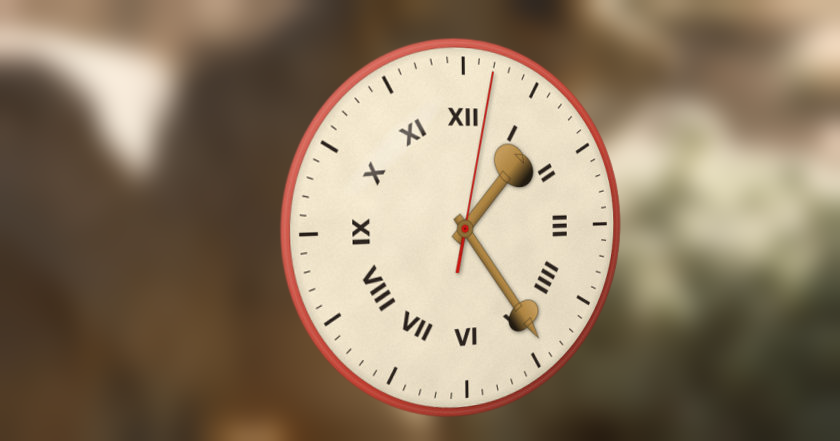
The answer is {"hour": 1, "minute": 24, "second": 2}
